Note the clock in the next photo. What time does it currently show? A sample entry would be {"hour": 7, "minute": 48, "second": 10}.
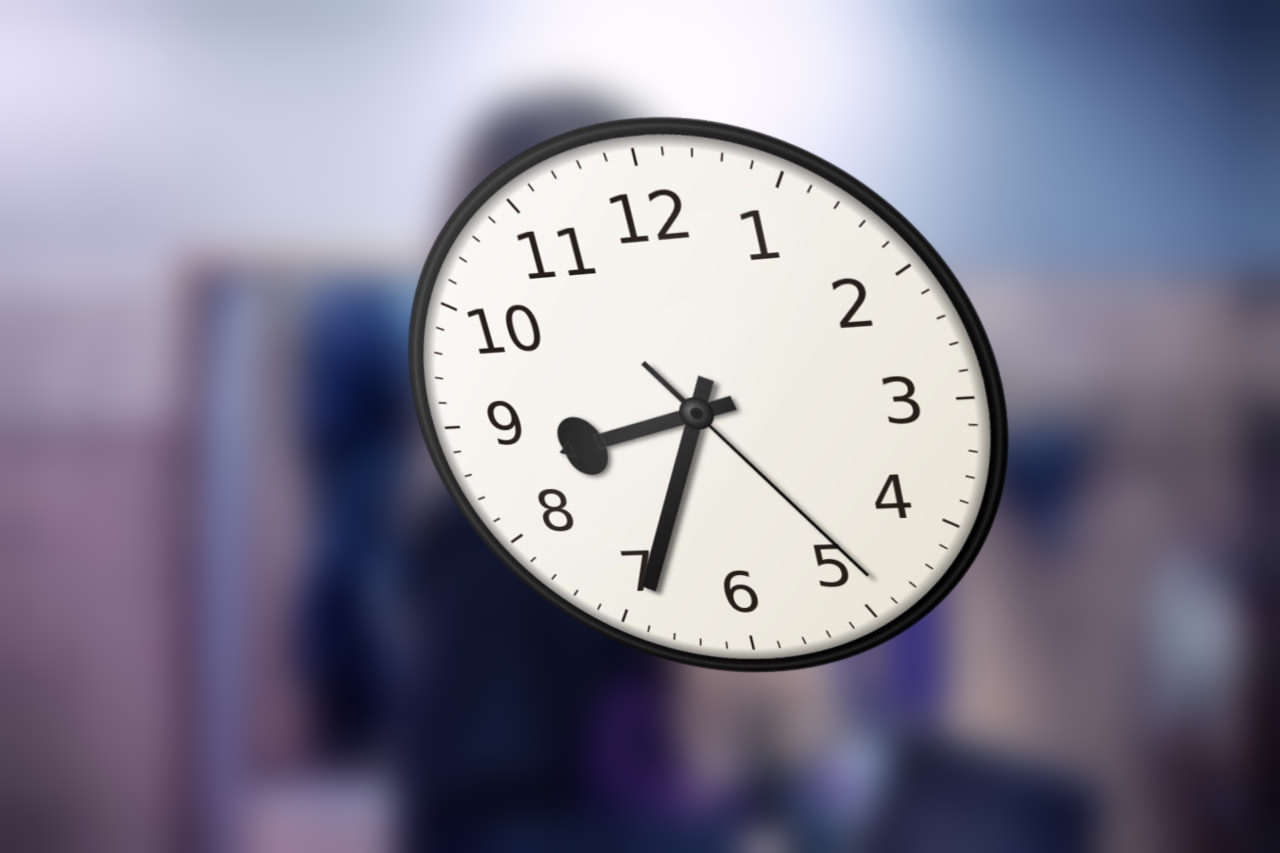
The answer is {"hour": 8, "minute": 34, "second": 24}
